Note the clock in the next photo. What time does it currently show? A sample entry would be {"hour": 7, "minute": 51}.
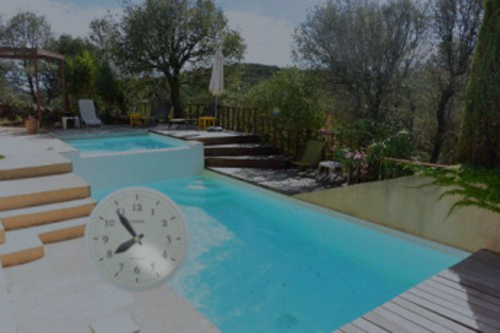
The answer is {"hour": 7, "minute": 54}
